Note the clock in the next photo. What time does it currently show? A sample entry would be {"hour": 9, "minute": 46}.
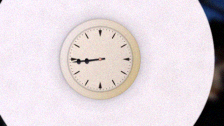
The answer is {"hour": 8, "minute": 44}
